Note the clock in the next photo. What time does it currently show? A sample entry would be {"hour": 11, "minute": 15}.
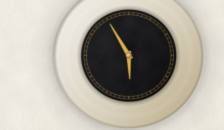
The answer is {"hour": 5, "minute": 55}
